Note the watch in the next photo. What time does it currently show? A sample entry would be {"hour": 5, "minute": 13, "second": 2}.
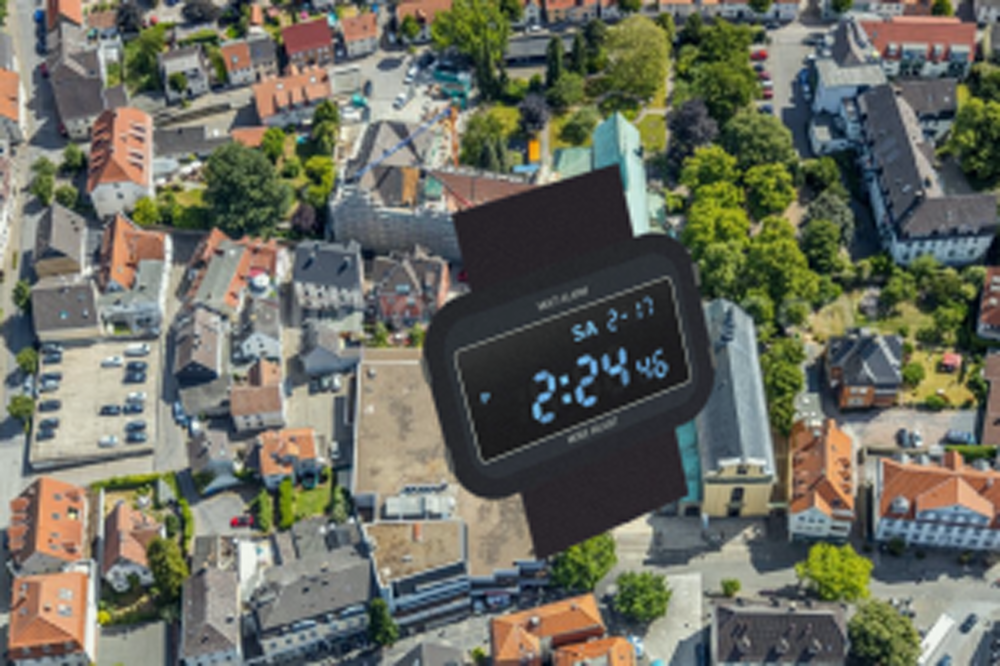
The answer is {"hour": 2, "minute": 24, "second": 46}
